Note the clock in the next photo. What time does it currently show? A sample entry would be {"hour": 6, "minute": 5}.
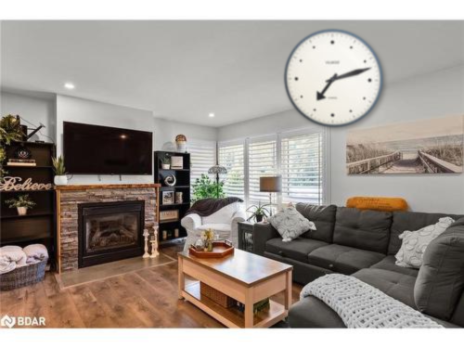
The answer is {"hour": 7, "minute": 12}
